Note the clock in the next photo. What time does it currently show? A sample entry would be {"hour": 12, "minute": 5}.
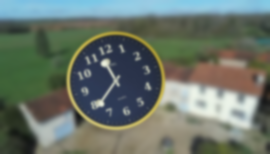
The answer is {"hour": 11, "minute": 39}
